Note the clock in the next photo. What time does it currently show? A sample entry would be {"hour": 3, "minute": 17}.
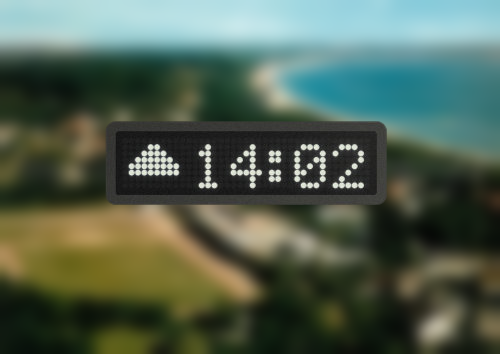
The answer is {"hour": 14, "minute": 2}
